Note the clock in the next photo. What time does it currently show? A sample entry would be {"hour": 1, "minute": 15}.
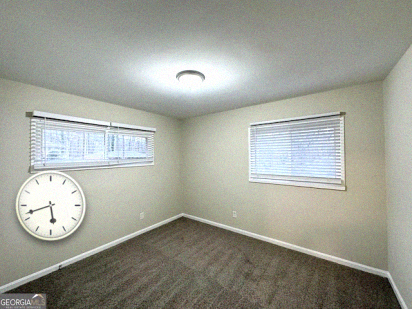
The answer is {"hour": 5, "minute": 42}
